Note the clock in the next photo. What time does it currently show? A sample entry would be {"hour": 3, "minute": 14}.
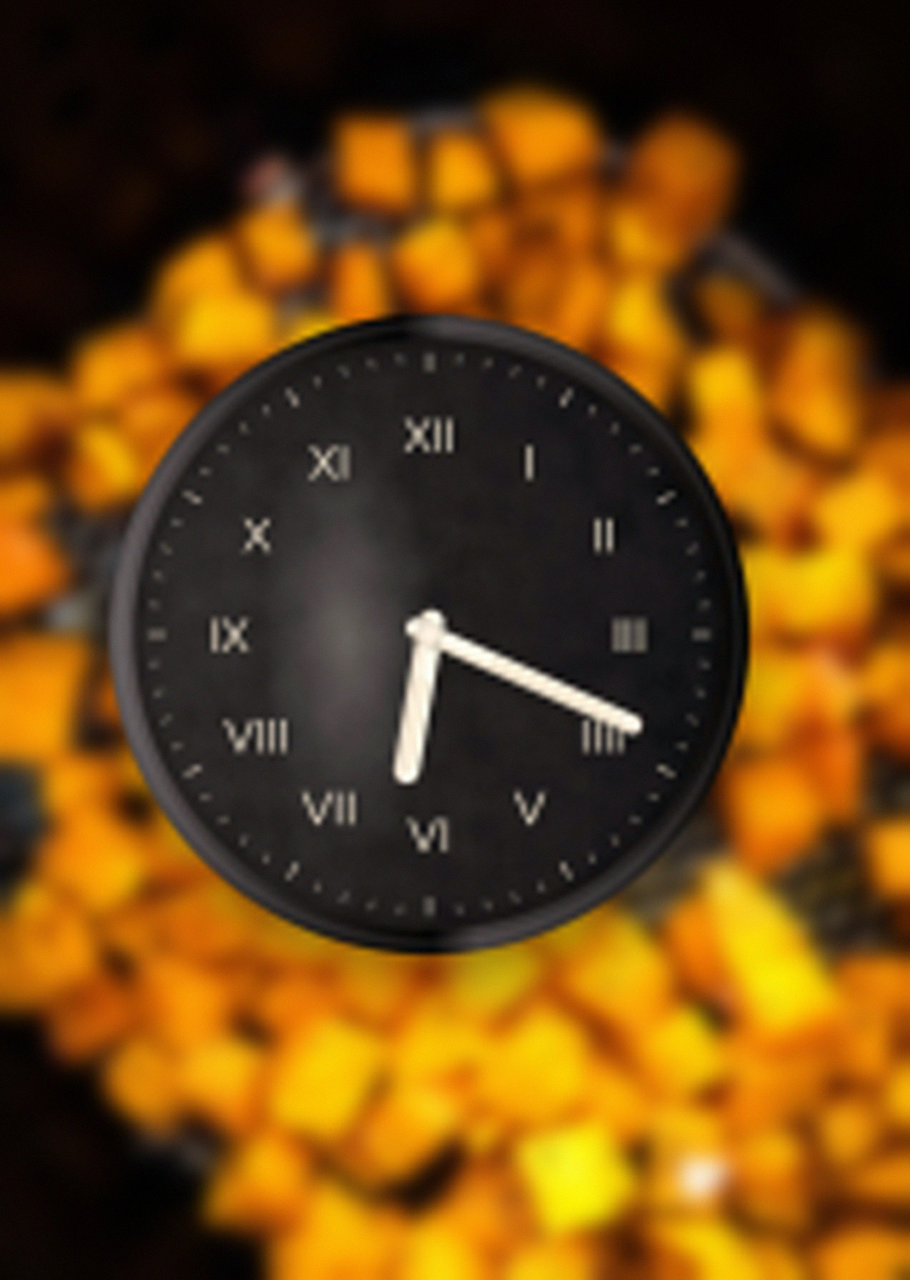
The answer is {"hour": 6, "minute": 19}
